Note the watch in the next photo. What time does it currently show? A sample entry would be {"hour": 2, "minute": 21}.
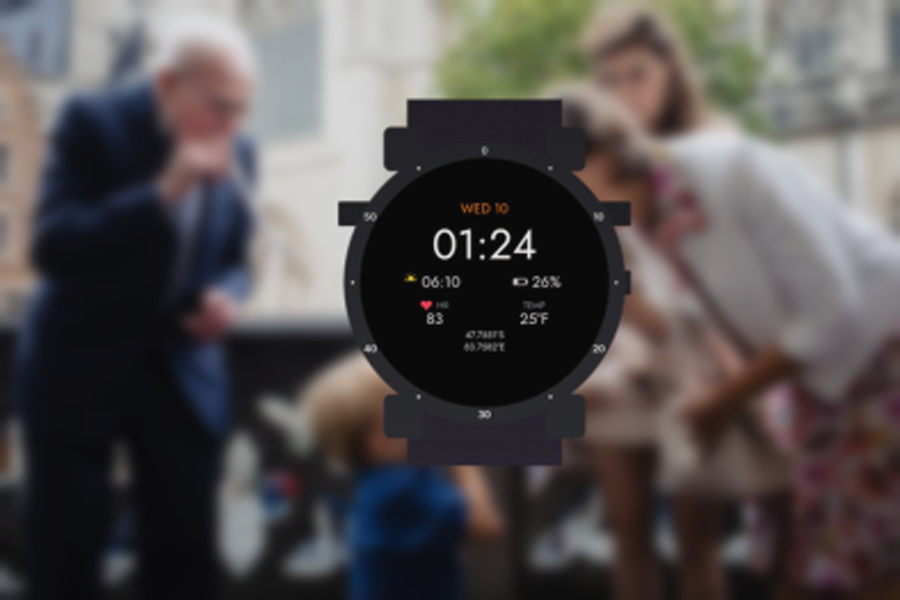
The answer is {"hour": 1, "minute": 24}
